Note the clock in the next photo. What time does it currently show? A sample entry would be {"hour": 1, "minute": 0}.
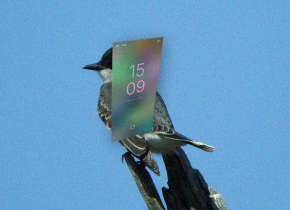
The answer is {"hour": 15, "minute": 9}
